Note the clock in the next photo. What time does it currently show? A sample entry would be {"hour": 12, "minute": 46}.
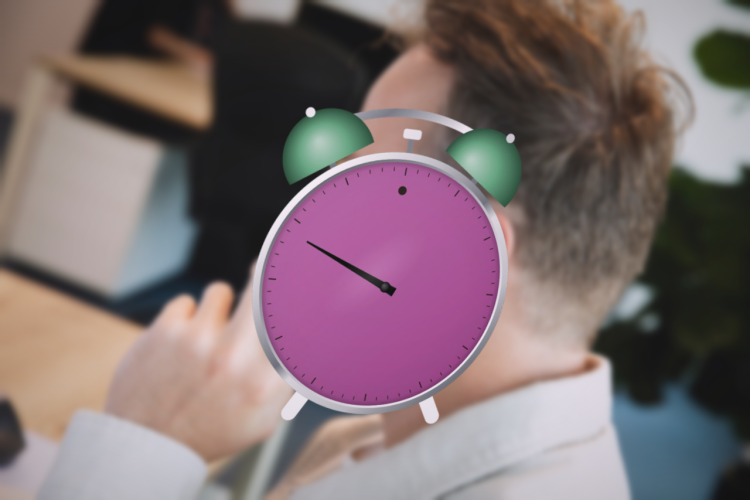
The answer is {"hour": 9, "minute": 49}
